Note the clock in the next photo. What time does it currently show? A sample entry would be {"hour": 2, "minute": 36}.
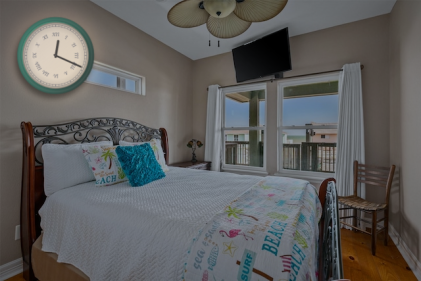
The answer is {"hour": 12, "minute": 19}
